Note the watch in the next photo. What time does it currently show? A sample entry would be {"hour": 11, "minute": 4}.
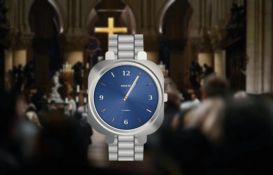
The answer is {"hour": 1, "minute": 5}
